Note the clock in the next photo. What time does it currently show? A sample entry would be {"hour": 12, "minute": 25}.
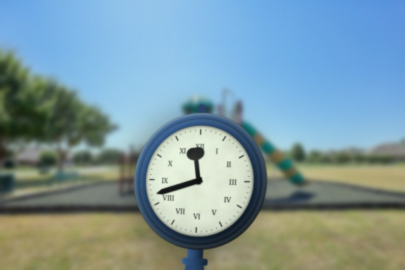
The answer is {"hour": 11, "minute": 42}
